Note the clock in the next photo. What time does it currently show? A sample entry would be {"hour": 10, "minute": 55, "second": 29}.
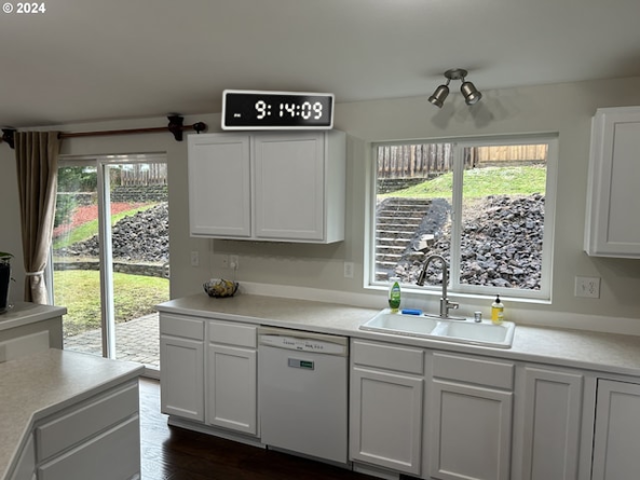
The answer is {"hour": 9, "minute": 14, "second": 9}
